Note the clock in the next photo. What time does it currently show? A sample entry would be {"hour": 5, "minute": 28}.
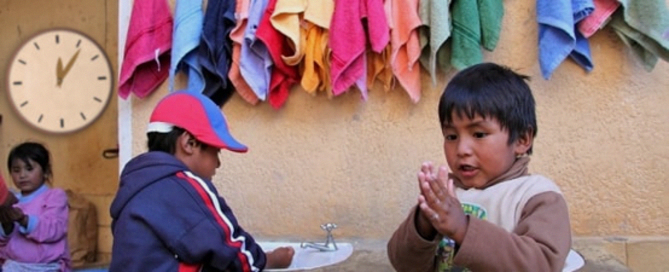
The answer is {"hour": 12, "minute": 6}
